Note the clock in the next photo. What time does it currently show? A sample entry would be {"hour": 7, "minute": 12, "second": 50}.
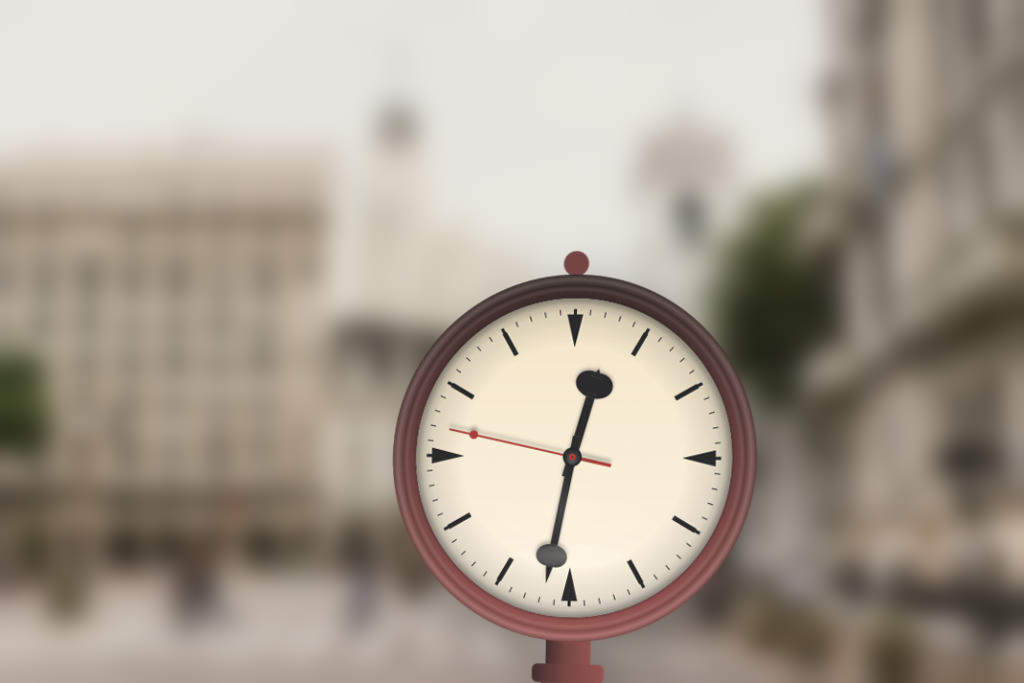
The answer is {"hour": 12, "minute": 31, "second": 47}
